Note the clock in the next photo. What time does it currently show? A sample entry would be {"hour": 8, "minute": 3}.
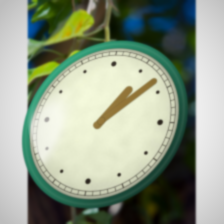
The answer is {"hour": 1, "minute": 8}
